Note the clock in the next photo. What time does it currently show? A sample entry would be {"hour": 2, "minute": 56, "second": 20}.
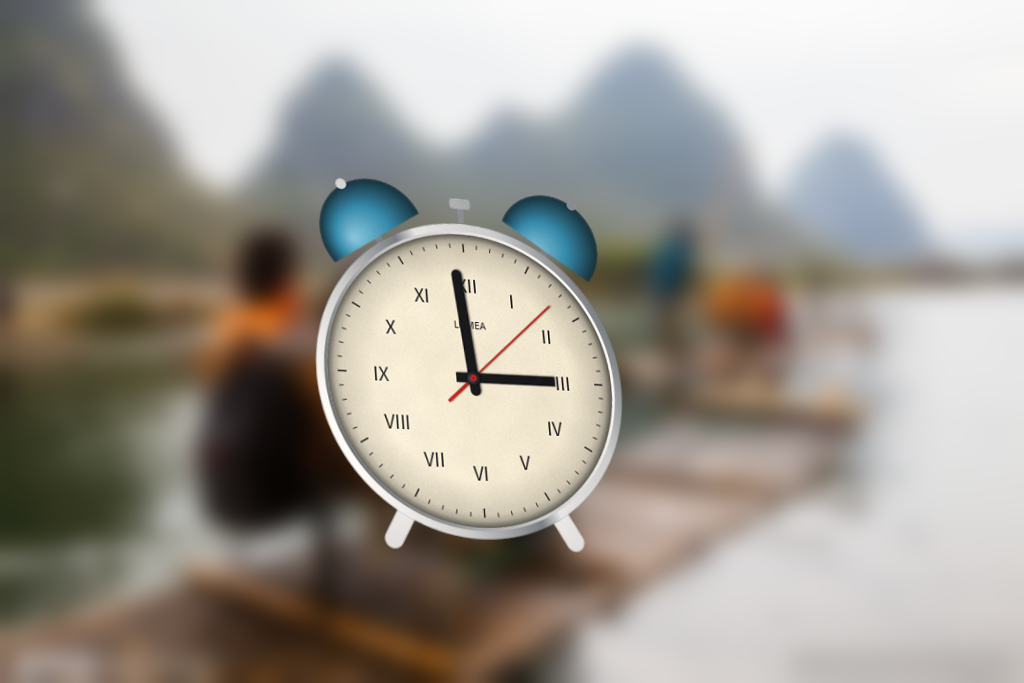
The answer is {"hour": 2, "minute": 59, "second": 8}
